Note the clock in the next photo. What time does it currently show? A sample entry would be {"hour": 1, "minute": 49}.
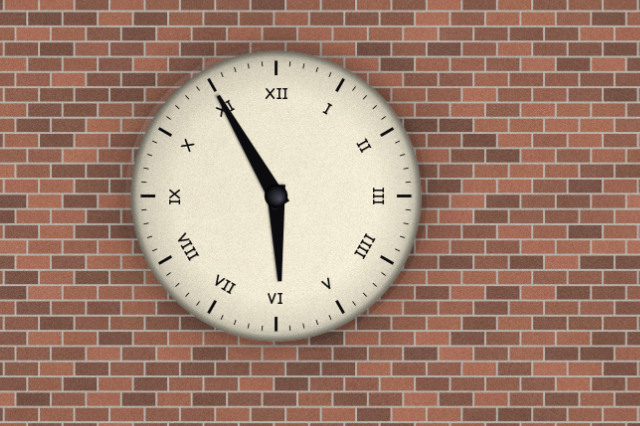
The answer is {"hour": 5, "minute": 55}
